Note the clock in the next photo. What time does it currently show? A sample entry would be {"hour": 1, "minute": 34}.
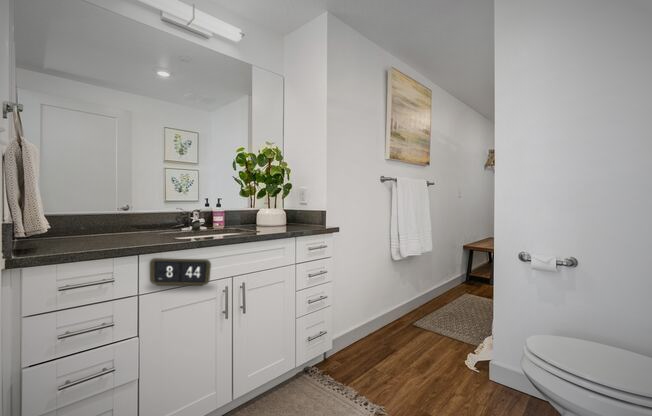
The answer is {"hour": 8, "minute": 44}
